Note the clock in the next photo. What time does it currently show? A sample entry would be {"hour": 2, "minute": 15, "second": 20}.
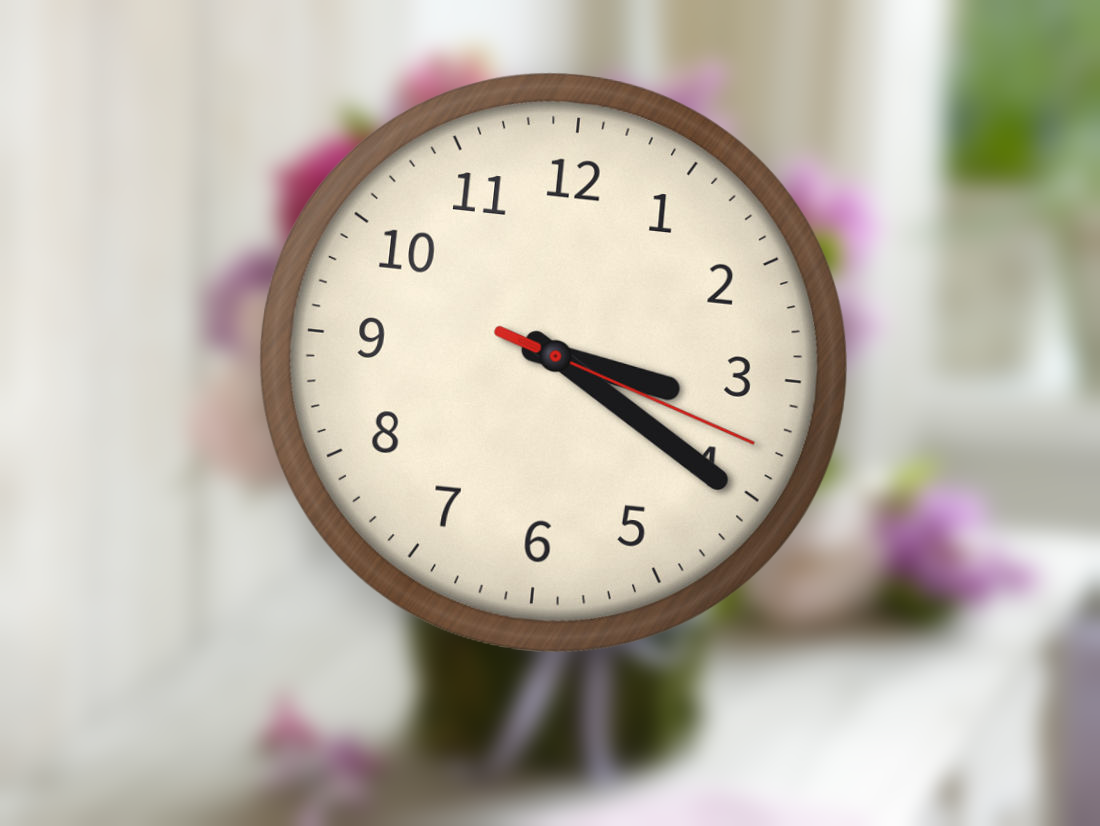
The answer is {"hour": 3, "minute": 20, "second": 18}
